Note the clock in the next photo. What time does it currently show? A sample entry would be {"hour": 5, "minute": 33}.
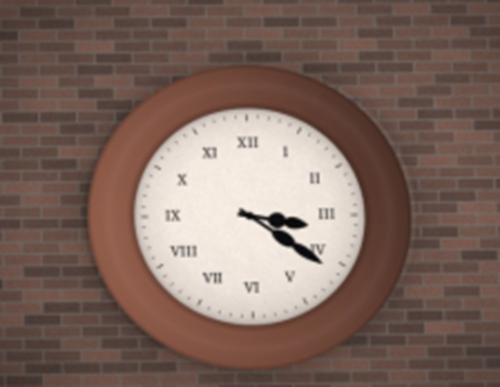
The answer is {"hour": 3, "minute": 21}
